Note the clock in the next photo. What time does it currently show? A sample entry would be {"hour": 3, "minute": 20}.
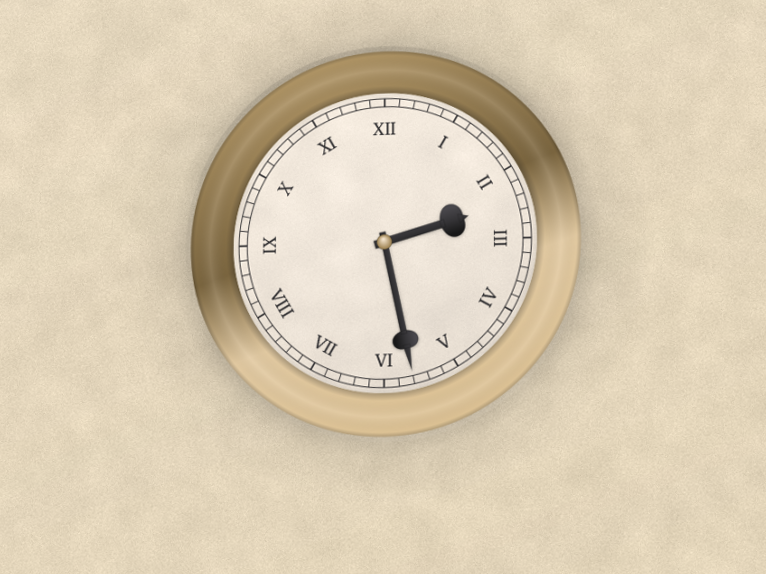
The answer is {"hour": 2, "minute": 28}
